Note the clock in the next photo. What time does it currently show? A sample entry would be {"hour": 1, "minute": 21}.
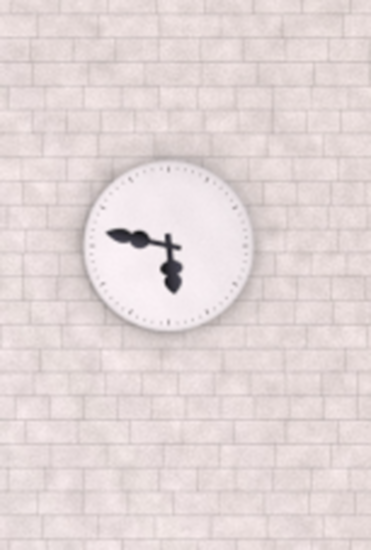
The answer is {"hour": 5, "minute": 47}
